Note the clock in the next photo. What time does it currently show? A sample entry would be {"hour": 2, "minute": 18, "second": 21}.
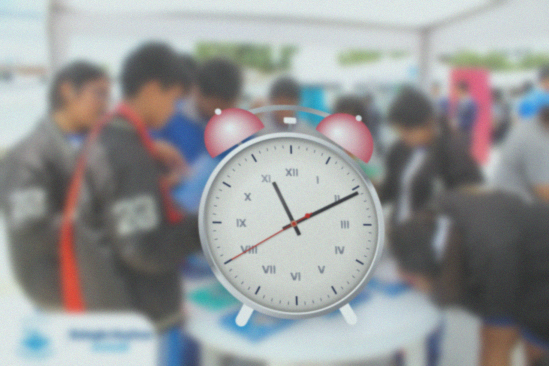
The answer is {"hour": 11, "minute": 10, "second": 40}
